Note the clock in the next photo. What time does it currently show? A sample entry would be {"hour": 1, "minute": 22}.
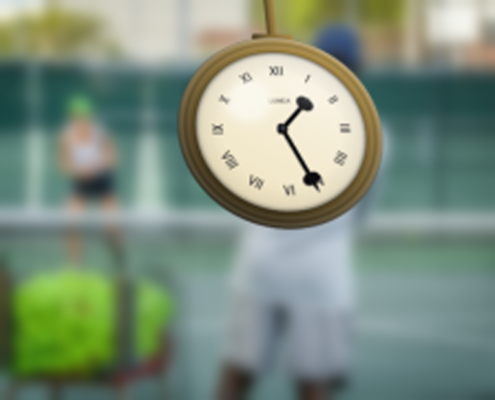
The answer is {"hour": 1, "minute": 26}
